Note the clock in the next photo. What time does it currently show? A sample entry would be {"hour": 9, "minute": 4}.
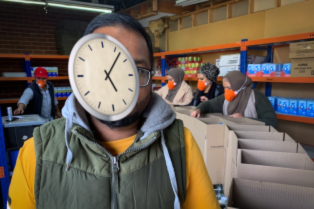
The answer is {"hour": 5, "minute": 7}
